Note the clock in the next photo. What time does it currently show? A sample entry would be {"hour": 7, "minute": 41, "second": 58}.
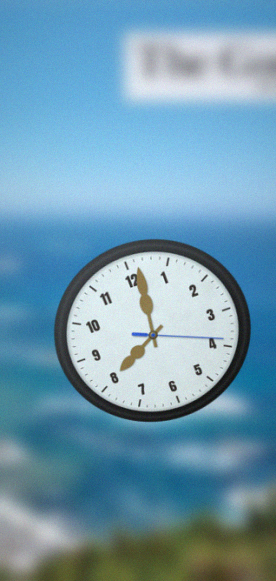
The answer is {"hour": 8, "minute": 1, "second": 19}
